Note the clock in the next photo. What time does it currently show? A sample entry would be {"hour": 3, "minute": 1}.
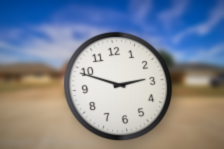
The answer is {"hour": 2, "minute": 49}
